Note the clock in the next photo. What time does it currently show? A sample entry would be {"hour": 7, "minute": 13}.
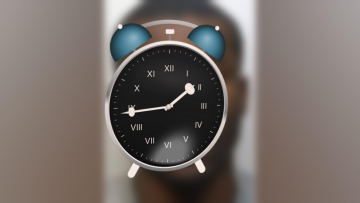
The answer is {"hour": 1, "minute": 44}
